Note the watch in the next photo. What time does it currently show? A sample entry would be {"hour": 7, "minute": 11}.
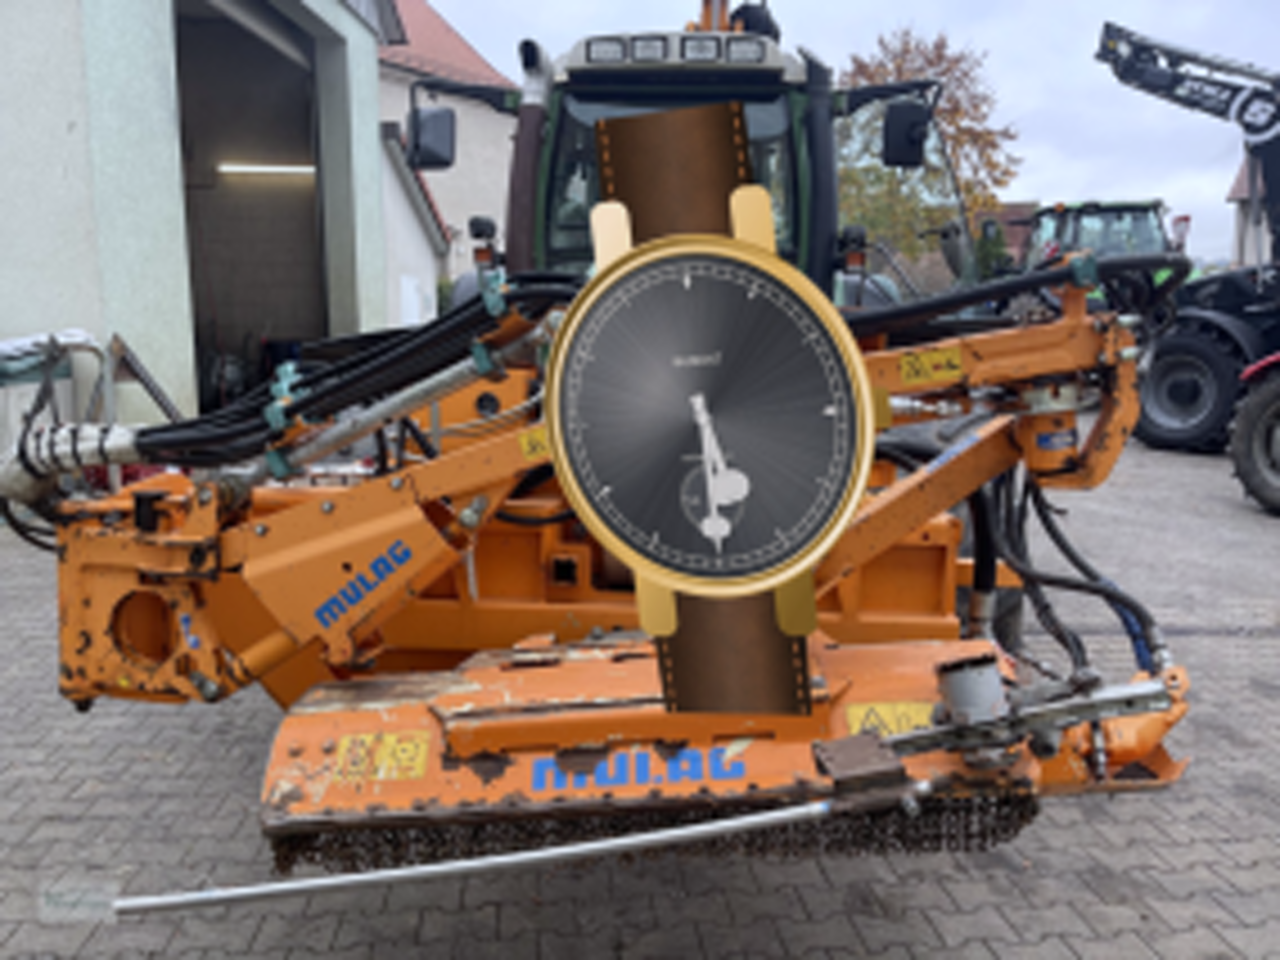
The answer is {"hour": 5, "minute": 30}
